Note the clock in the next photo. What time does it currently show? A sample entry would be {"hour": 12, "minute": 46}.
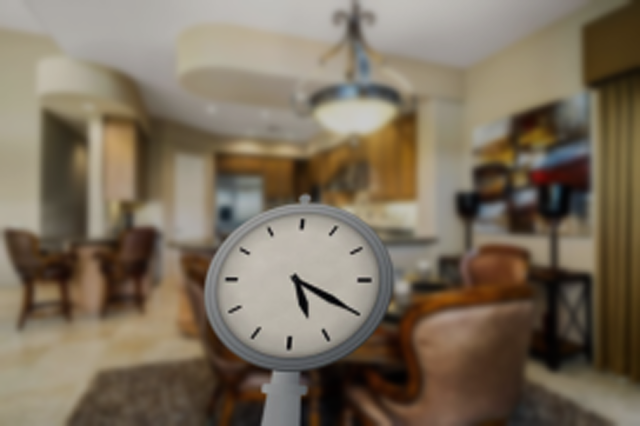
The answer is {"hour": 5, "minute": 20}
